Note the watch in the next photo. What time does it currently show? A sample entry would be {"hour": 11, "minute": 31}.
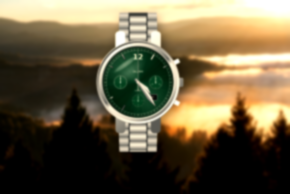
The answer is {"hour": 4, "minute": 24}
